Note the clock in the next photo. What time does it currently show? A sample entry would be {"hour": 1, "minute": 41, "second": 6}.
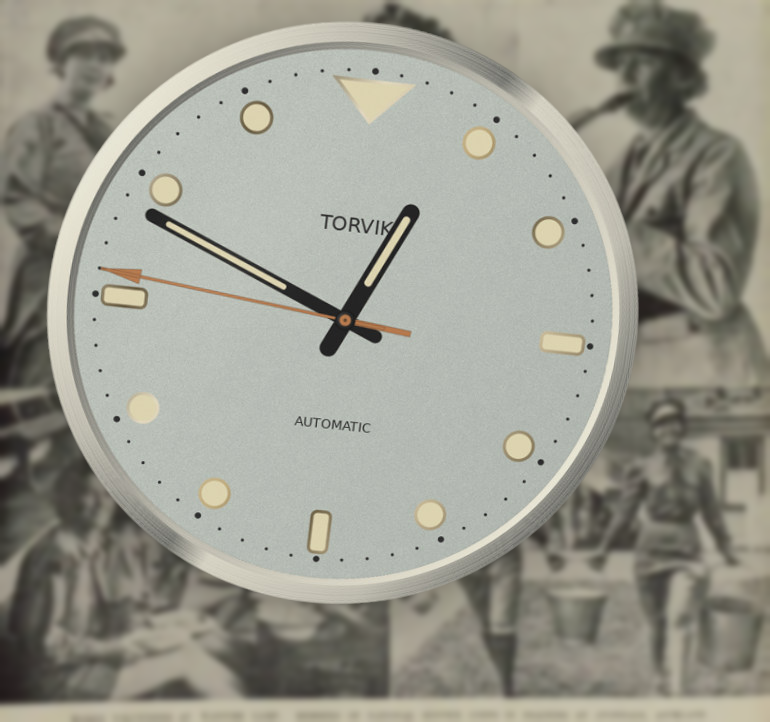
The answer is {"hour": 12, "minute": 48, "second": 46}
